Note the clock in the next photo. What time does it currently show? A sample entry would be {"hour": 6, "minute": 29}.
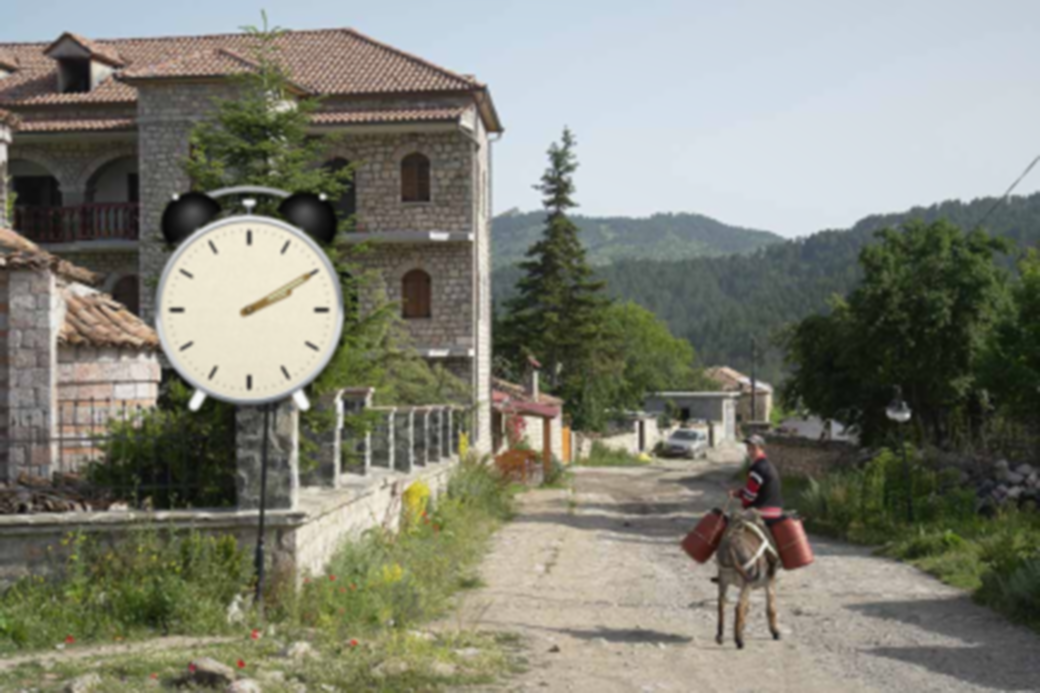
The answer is {"hour": 2, "minute": 10}
